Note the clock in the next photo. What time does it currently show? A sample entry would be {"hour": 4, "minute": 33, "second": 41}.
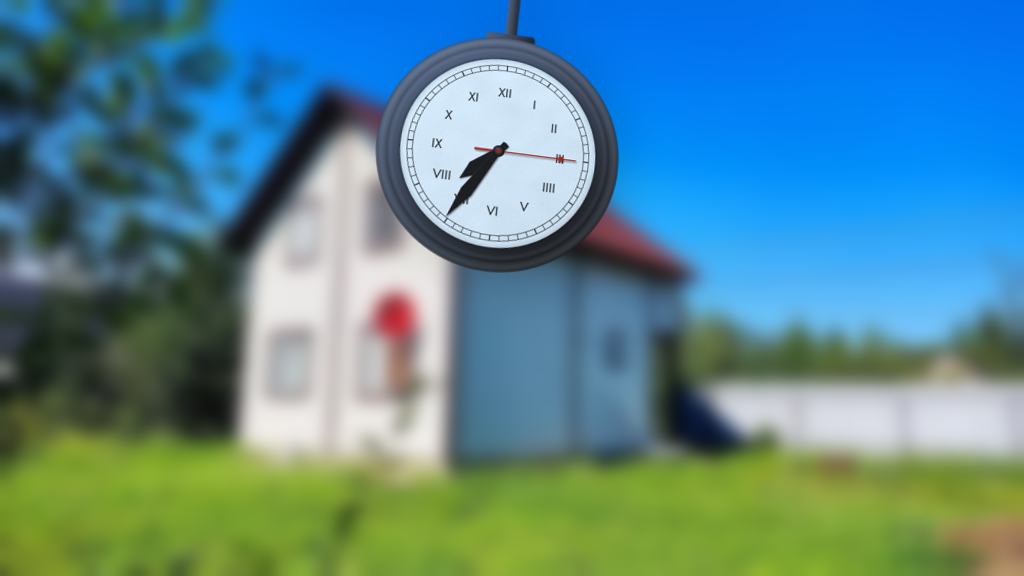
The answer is {"hour": 7, "minute": 35, "second": 15}
